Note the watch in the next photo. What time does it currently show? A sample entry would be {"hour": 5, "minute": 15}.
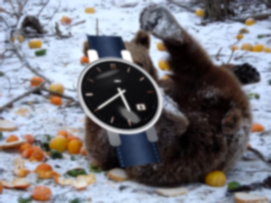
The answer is {"hour": 5, "minute": 40}
